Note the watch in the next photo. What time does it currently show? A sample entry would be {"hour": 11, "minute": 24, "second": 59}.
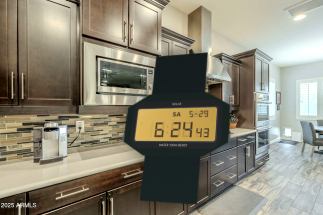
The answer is {"hour": 6, "minute": 24, "second": 43}
